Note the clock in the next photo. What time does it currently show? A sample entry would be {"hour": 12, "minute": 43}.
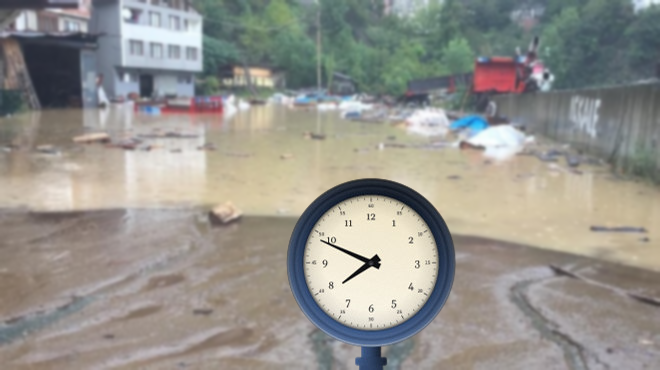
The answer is {"hour": 7, "minute": 49}
